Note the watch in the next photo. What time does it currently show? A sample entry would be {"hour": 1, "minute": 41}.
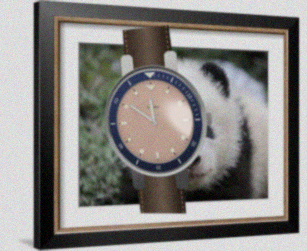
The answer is {"hour": 11, "minute": 51}
